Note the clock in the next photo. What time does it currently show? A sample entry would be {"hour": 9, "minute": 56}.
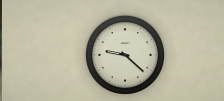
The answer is {"hour": 9, "minute": 22}
